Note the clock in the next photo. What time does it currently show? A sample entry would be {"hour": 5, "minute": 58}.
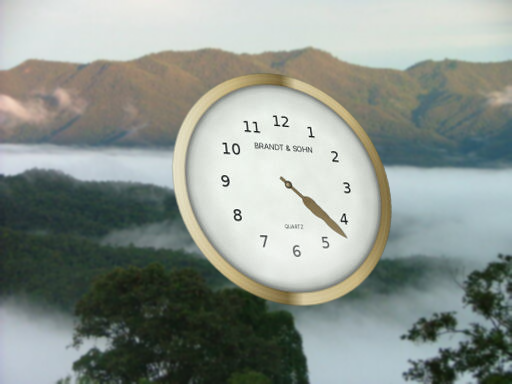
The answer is {"hour": 4, "minute": 22}
